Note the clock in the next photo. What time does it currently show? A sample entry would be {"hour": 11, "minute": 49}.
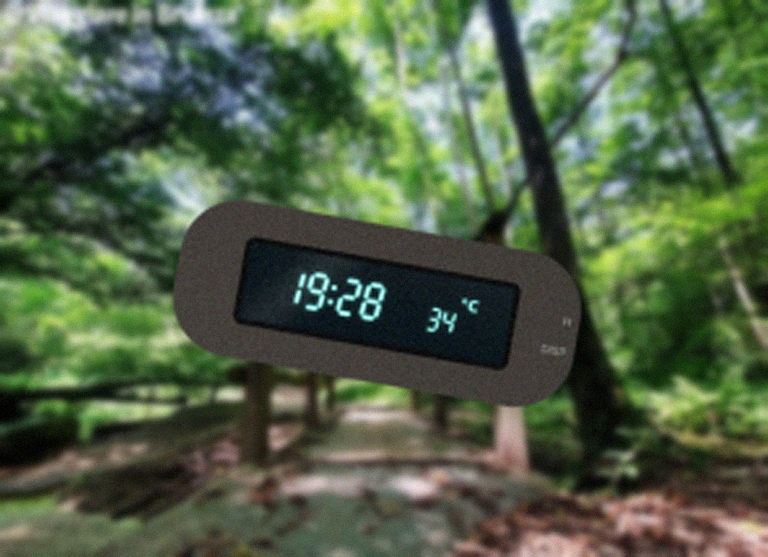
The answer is {"hour": 19, "minute": 28}
